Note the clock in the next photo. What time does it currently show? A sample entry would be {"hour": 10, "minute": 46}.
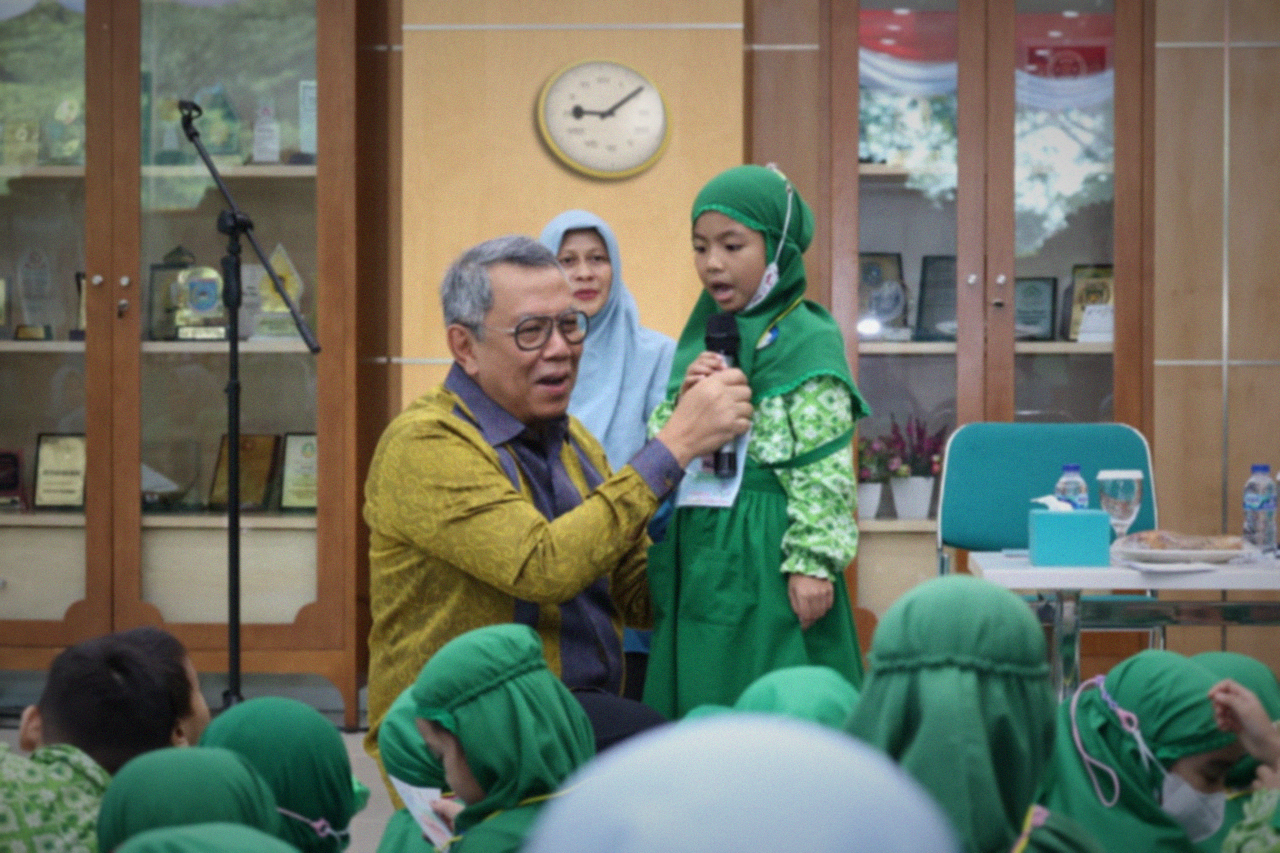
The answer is {"hour": 9, "minute": 9}
